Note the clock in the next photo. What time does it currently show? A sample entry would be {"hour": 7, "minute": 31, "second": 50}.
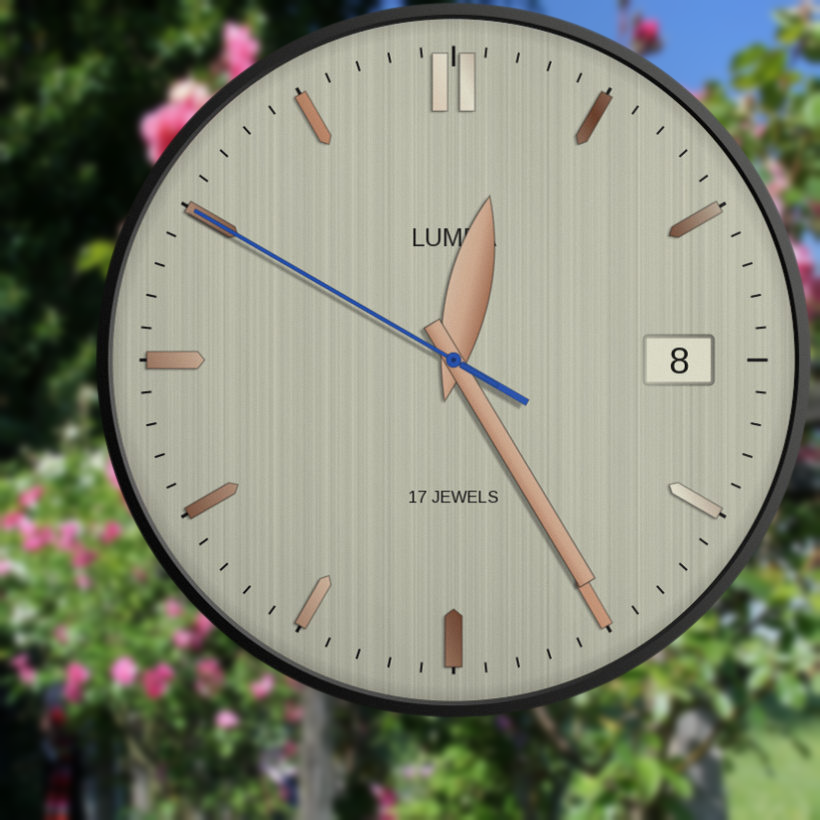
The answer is {"hour": 12, "minute": 24, "second": 50}
